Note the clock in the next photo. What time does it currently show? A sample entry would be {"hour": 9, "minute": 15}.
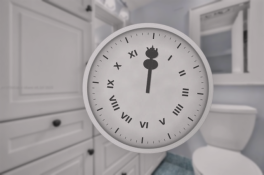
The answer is {"hour": 12, "minute": 0}
